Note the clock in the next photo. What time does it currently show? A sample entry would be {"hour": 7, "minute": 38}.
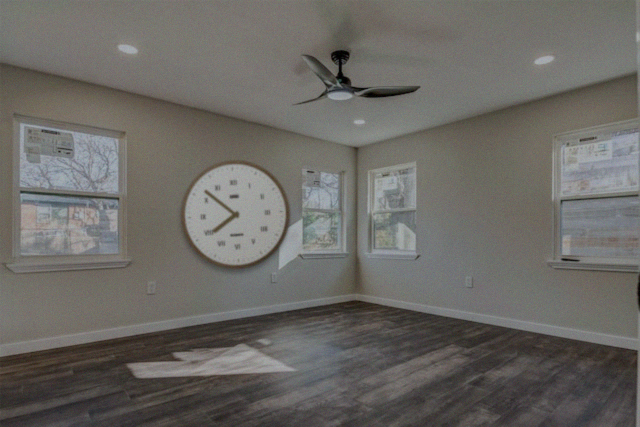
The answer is {"hour": 7, "minute": 52}
